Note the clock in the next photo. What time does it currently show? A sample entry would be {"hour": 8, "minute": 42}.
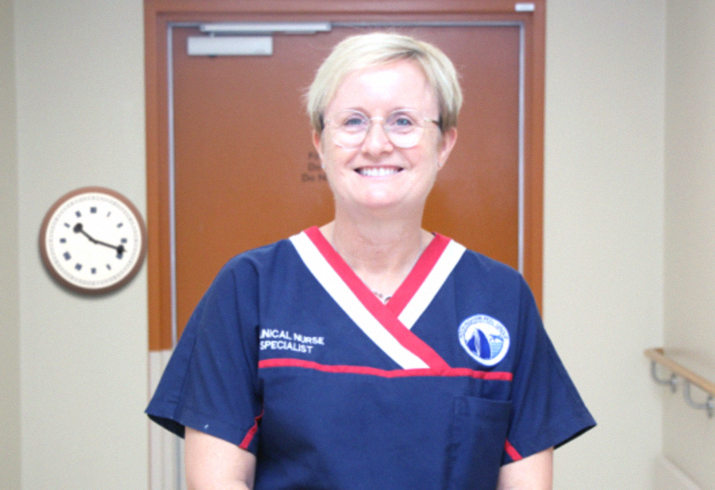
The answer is {"hour": 10, "minute": 18}
